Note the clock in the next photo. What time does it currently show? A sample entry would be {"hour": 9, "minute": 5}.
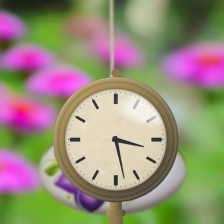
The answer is {"hour": 3, "minute": 28}
